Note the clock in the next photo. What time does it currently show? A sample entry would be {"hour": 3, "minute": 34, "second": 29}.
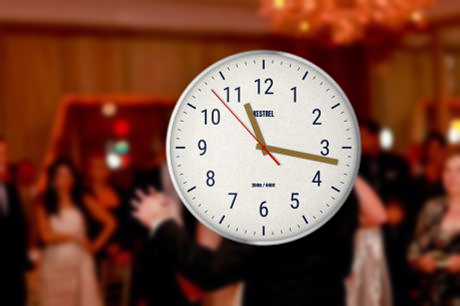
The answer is {"hour": 11, "minute": 16, "second": 53}
